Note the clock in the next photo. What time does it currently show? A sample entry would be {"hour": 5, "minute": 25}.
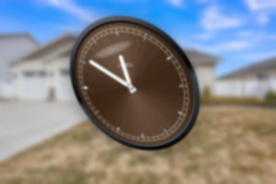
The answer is {"hour": 11, "minute": 51}
